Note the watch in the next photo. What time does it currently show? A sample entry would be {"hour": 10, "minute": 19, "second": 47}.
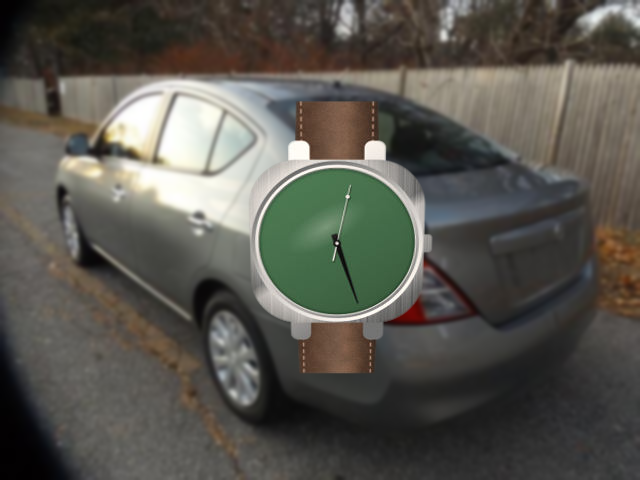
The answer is {"hour": 5, "minute": 27, "second": 2}
